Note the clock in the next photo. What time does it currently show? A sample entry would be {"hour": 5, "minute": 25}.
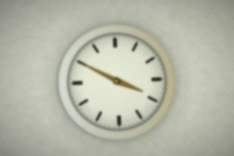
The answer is {"hour": 3, "minute": 50}
